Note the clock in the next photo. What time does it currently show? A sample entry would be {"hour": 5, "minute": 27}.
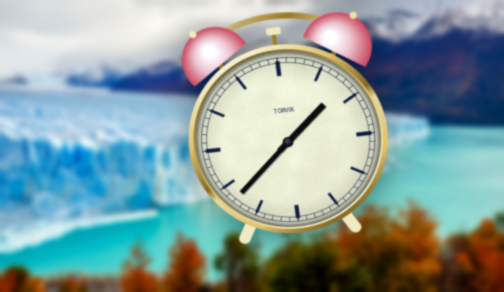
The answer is {"hour": 1, "minute": 38}
